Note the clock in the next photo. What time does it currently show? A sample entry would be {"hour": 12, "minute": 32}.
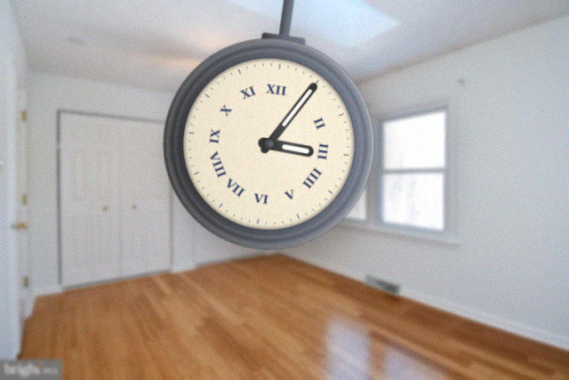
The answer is {"hour": 3, "minute": 5}
